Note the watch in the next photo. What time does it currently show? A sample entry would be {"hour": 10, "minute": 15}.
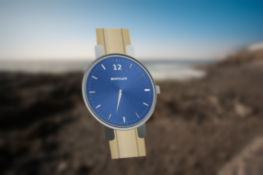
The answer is {"hour": 6, "minute": 33}
